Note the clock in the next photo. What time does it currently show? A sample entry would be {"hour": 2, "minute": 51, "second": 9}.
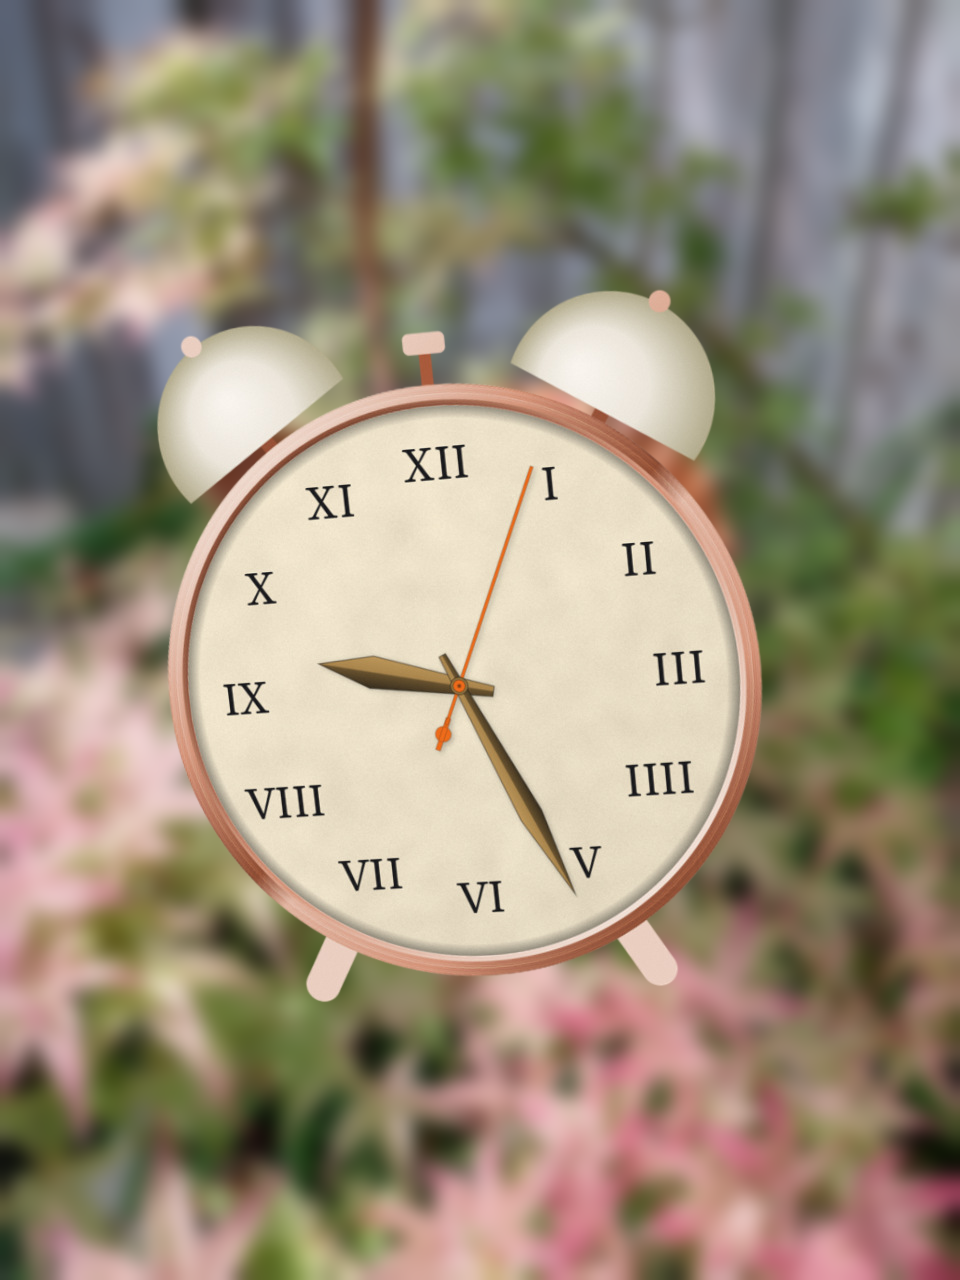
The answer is {"hour": 9, "minute": 26, "second": 4}
